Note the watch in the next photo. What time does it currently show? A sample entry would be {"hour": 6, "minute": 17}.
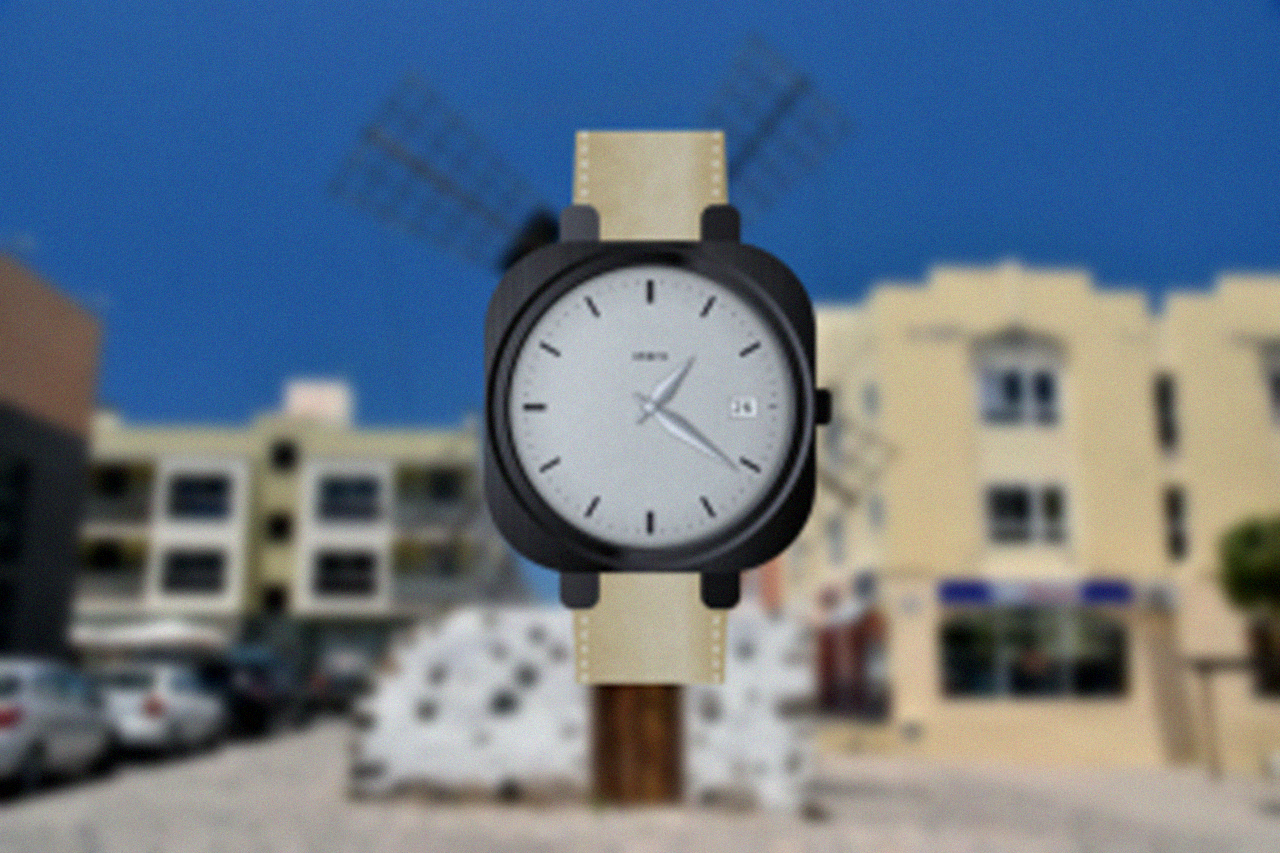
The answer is {"hour": 1, "minute": 21}
